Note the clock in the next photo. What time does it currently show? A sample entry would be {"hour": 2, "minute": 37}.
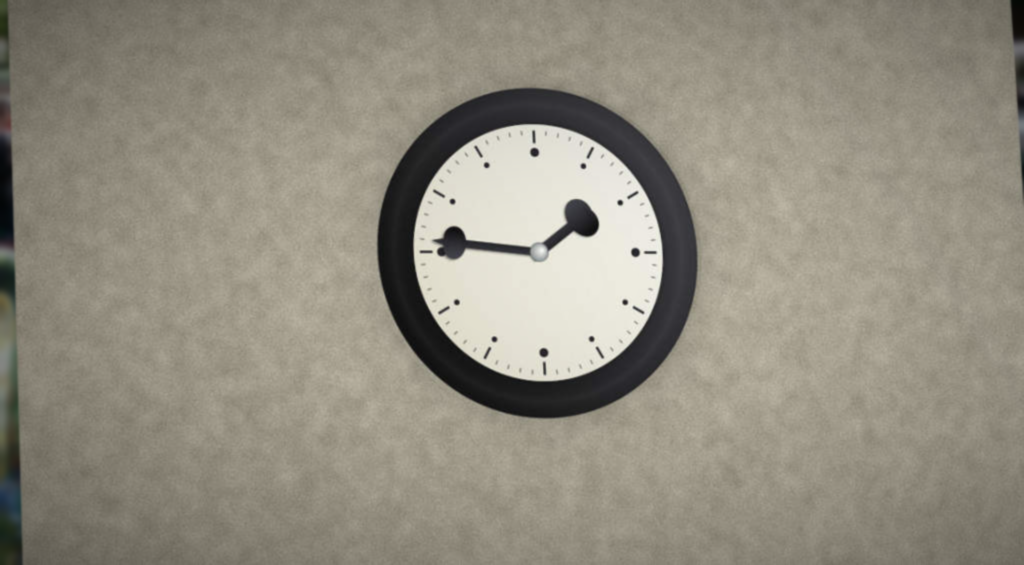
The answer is {"hour": 1, "minute": 46}
